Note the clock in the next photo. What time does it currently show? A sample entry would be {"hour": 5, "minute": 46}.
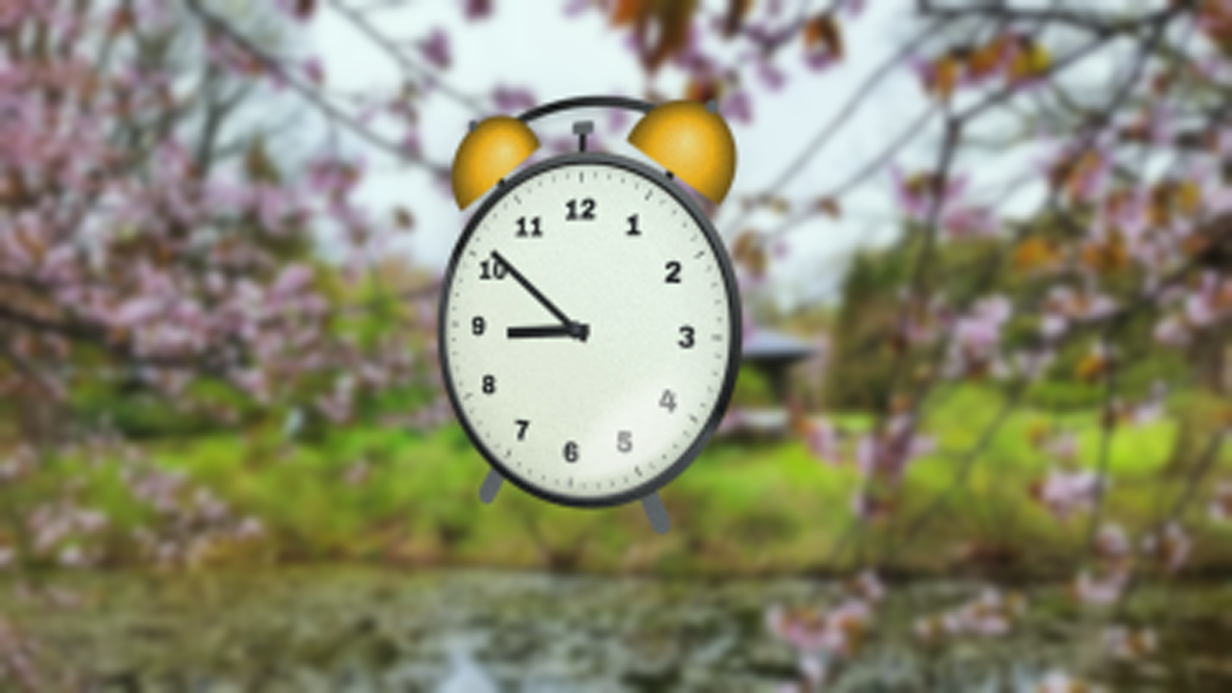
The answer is {"hour": 8, "minute": 51}
